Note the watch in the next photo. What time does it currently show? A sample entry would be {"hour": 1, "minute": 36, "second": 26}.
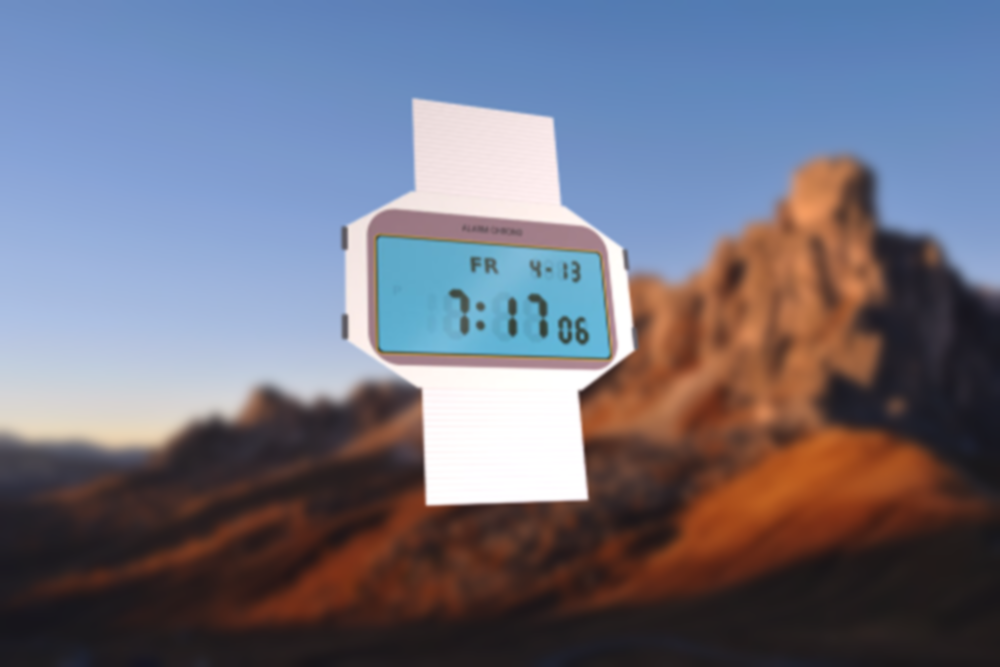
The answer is {"hour": 7, "minute": 17, "second": 6}
